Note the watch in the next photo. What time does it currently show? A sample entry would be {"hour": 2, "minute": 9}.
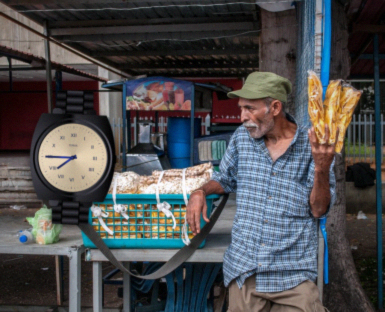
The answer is {"hour": 7, "minute": 45}
